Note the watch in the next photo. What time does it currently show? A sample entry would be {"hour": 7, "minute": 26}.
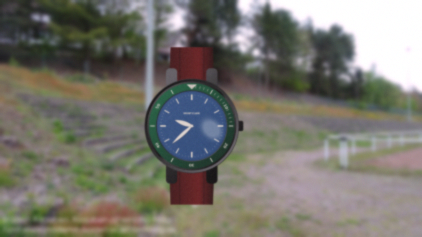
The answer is {"hour": 9, "minute": 38}
